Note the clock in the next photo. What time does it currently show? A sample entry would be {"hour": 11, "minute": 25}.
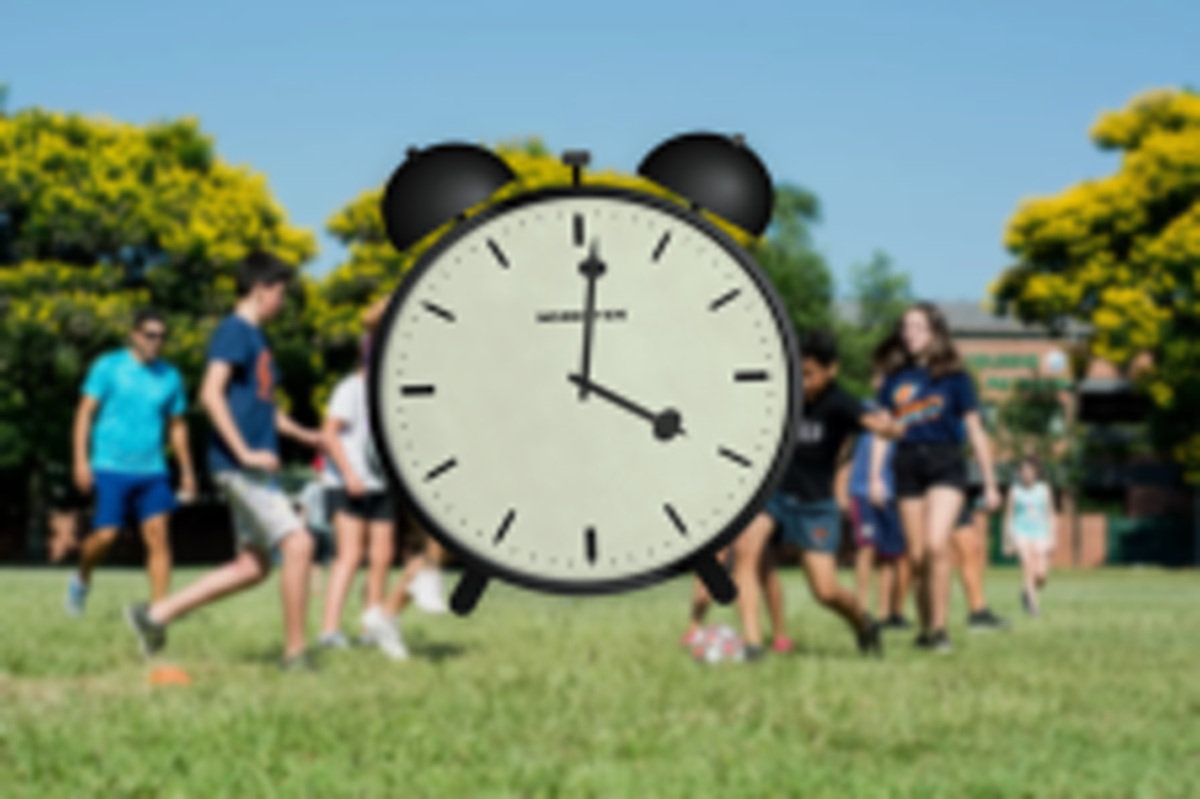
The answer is {"hour": 4, "minute": 1}
